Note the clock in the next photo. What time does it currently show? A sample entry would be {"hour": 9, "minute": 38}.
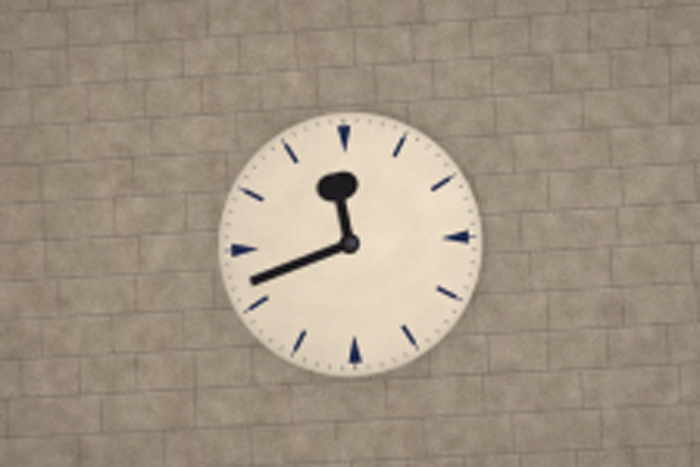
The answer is {"hour": 11, "minute": 42}
